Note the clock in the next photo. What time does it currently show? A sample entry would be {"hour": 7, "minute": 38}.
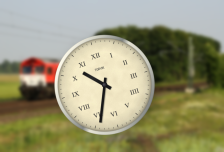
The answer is {"hour": 10, "minute": 34}
